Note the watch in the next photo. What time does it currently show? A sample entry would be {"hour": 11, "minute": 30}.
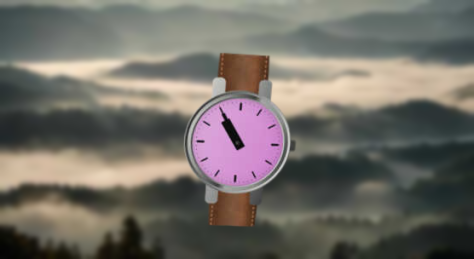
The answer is {"hour": 10, "minute": 55}
